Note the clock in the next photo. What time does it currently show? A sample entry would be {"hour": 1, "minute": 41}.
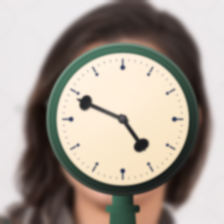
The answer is {"hour": 4, "minute": 49}
